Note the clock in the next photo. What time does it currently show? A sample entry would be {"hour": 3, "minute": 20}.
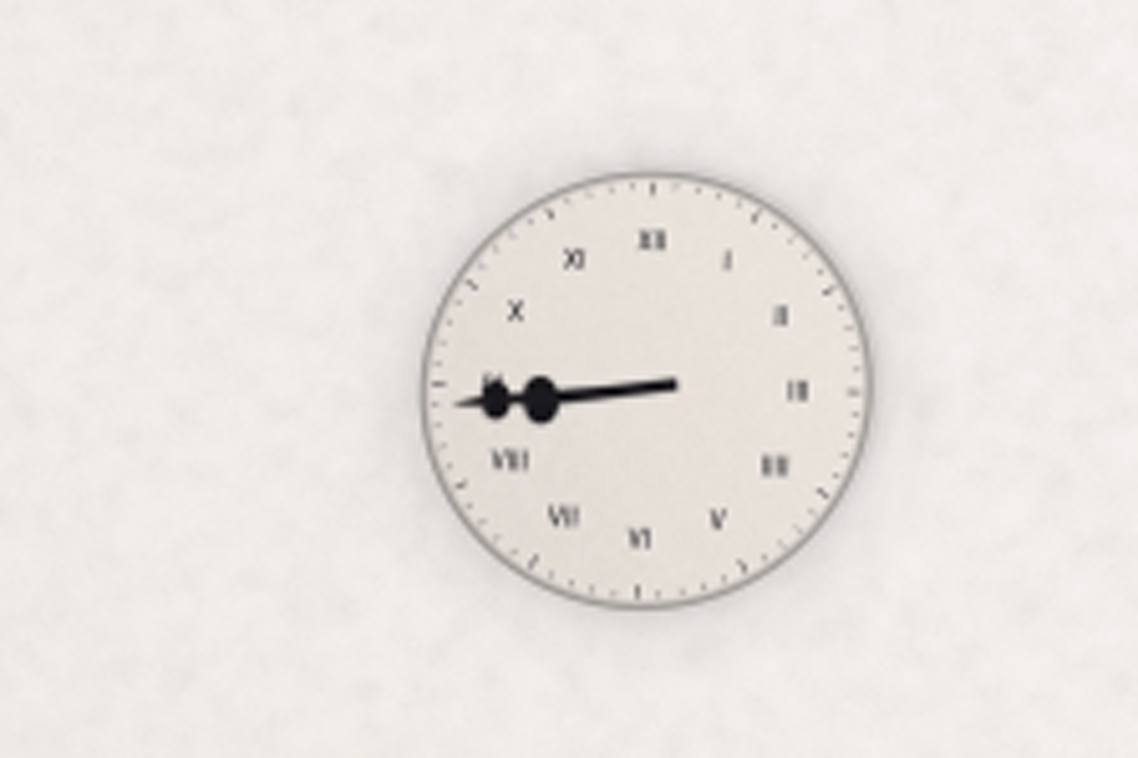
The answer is {"hour": 8, "minute": 44}
